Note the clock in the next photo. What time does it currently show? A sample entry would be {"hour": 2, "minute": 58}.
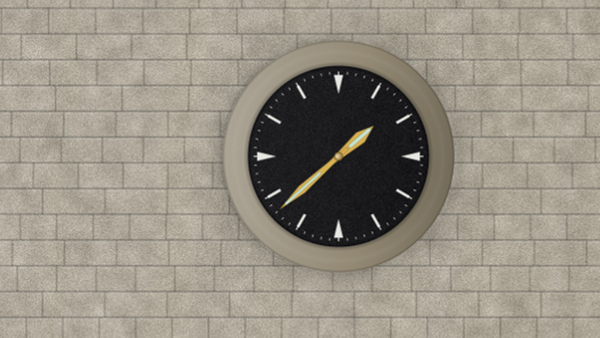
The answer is {"hour": 1, "minute": 38}
